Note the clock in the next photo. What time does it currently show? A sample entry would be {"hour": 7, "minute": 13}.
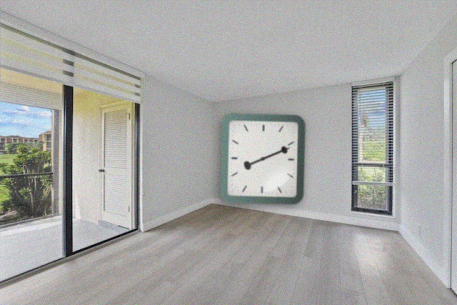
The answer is {"hour": 8, "minute": 11}
